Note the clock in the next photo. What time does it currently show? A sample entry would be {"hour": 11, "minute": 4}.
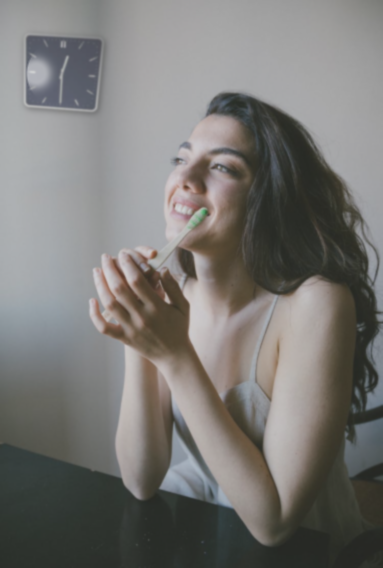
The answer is {"hour": 12, "minute": 30}
